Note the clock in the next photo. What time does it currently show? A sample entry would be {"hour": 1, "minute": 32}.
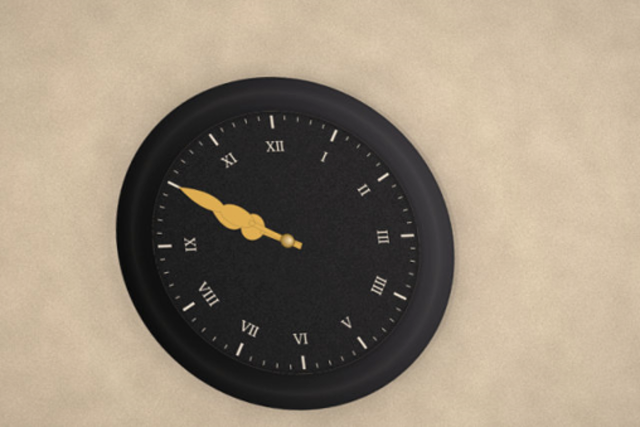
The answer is {"hour": 9, "minute": 50}
